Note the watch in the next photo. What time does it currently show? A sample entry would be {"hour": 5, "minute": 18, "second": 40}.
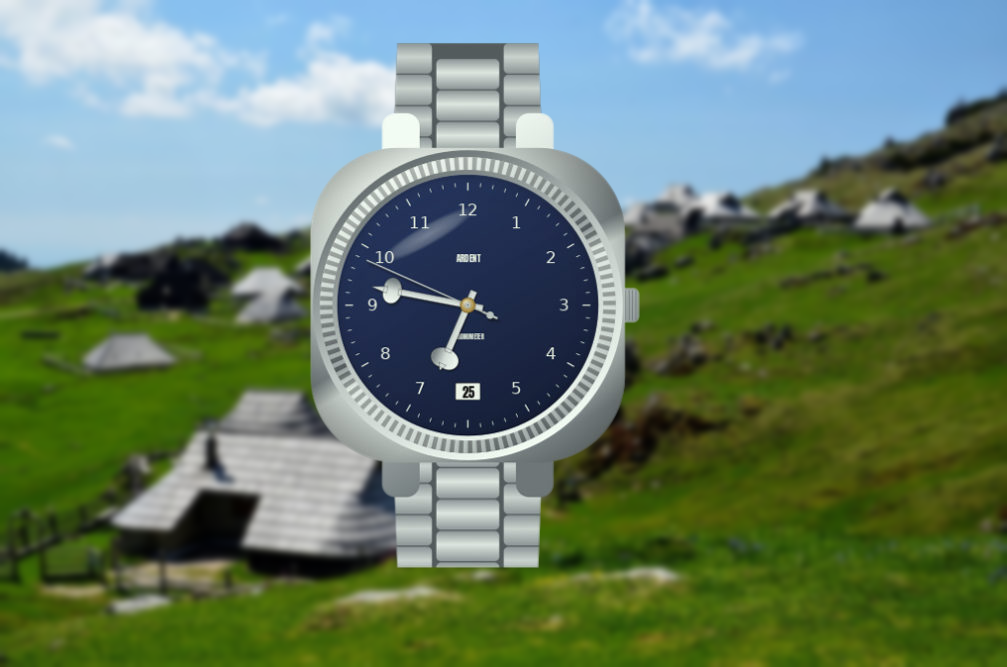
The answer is {"hour": 6, "minute": 46, "second": 49}
